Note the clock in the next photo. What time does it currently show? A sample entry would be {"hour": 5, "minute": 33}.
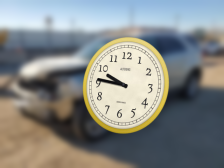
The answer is {"hour": 9, "minute": 46}
